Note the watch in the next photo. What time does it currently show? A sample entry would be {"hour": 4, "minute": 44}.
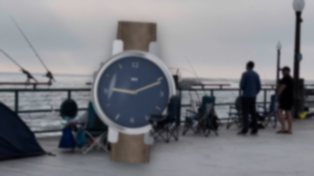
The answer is {"hour": 9, "minute": 11}
